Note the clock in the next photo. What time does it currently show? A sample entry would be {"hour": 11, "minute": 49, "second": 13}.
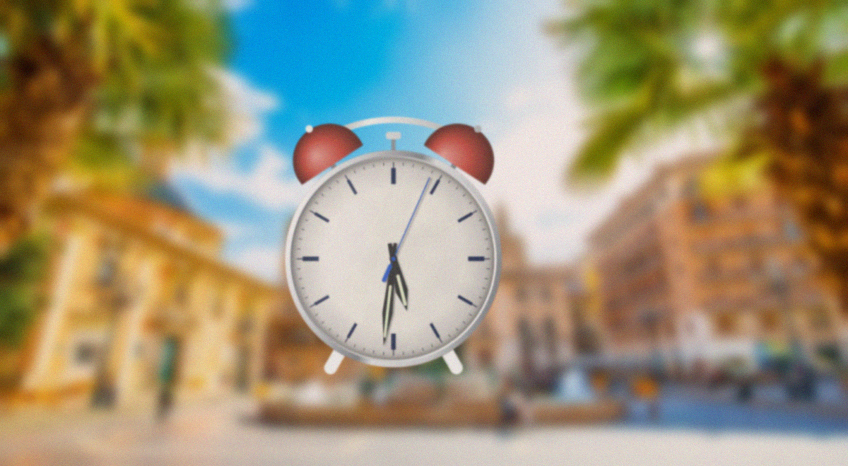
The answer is {"hour": 5, "minute": 31, "second": 4}
